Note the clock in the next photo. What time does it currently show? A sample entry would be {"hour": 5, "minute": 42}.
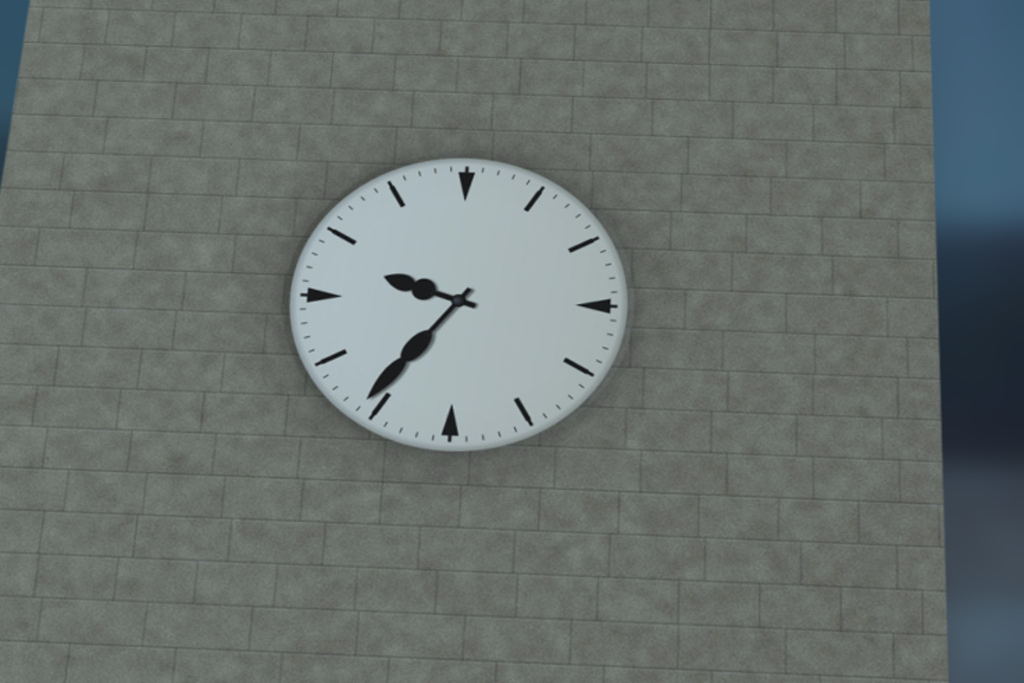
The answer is {"hour": 9, "minute": 36}
